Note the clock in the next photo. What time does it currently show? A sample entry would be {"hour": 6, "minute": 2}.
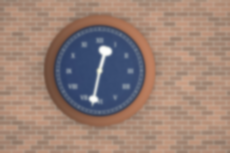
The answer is {"hour": 12, "minute": 32}
